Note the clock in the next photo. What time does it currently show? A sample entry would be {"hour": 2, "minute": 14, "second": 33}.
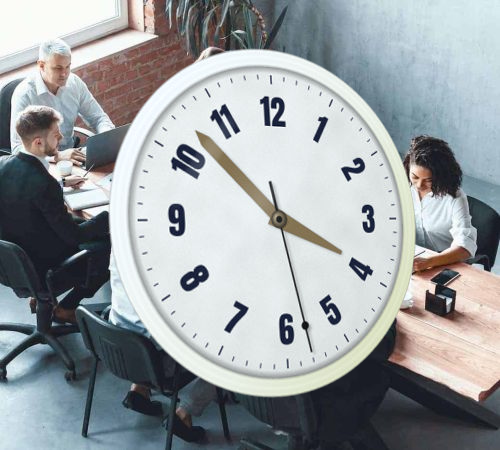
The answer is {"hour": 3, "minute": 52, "second": 28}
